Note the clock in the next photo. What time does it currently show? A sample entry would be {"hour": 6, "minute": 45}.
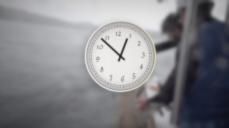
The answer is {"hour": 12, "minute": 53}
